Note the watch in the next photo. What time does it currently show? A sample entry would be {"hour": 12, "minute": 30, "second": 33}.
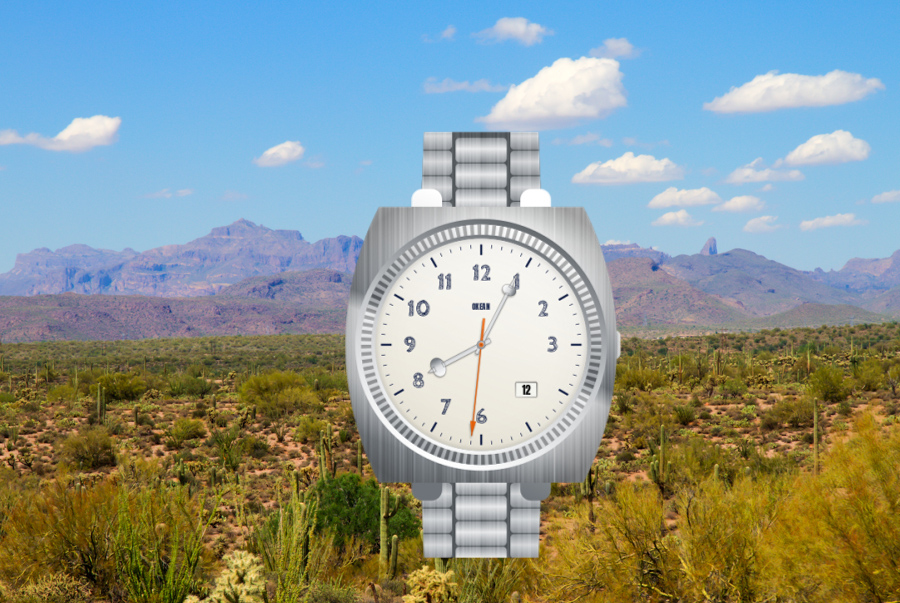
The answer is {"hour": 8, "minute": 4, "second": 31}
